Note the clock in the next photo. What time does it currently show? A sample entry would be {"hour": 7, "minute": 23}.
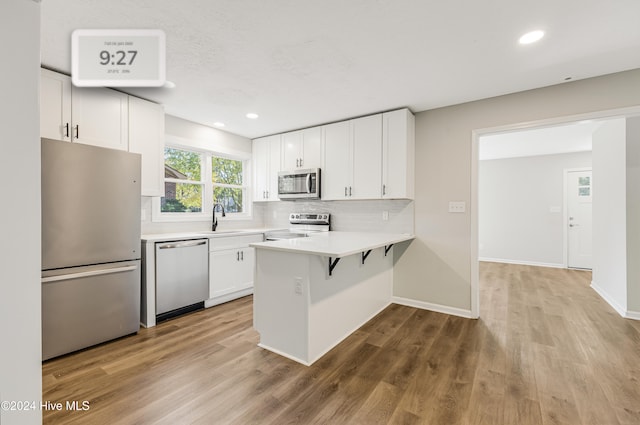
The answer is {"hour": 9, "minute": 27}
